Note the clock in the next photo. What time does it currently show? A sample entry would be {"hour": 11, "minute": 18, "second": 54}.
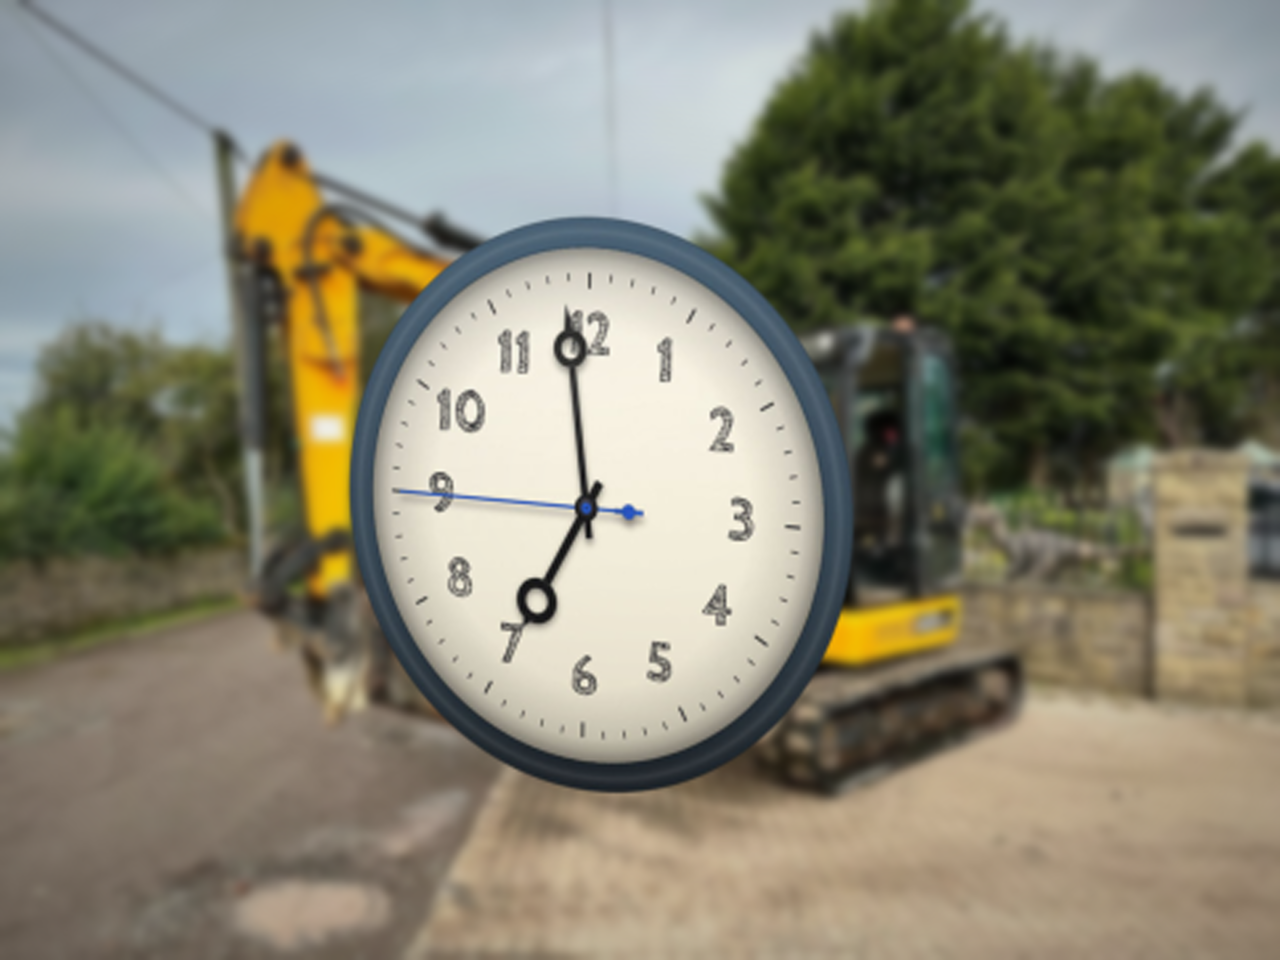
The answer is {"hour": 6, "minute": 58, "second": 45}
